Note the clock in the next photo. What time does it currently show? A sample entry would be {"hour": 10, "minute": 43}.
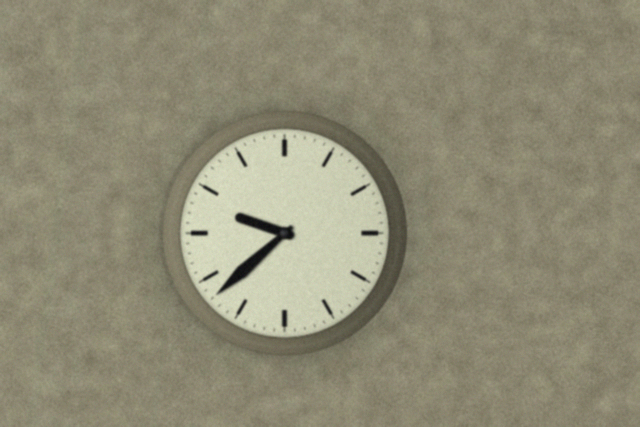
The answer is {"hour": 9, "minute": 38}
